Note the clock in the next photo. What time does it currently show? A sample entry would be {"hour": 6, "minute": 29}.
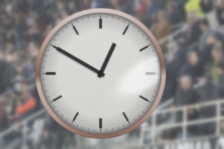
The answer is {"hour": 12, "minute": 50}
